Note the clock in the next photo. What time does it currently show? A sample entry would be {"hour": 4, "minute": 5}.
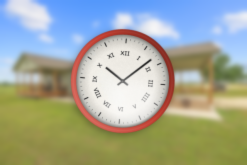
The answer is {"hour": 10, "minute": 8}
